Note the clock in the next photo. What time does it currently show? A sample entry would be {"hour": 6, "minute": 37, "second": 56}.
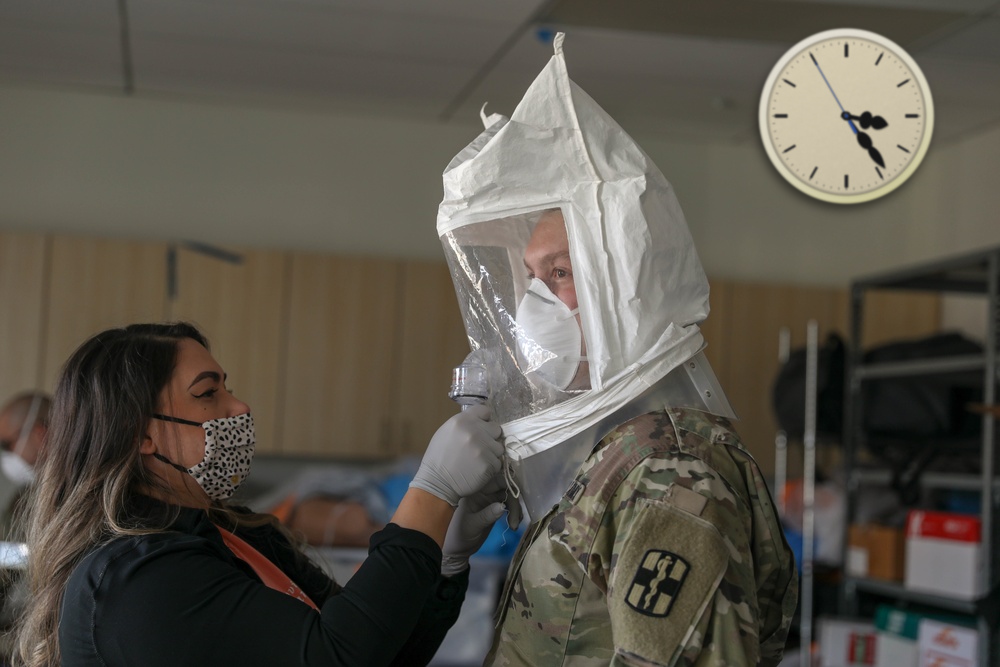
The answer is {"hour": 3, "minute": 23, "second": 55}
